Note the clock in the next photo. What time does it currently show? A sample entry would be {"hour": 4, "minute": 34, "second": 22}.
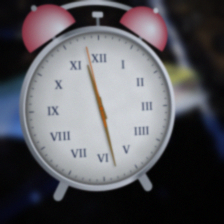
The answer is {"hour": 11, "minute": 27, "second": 58}
